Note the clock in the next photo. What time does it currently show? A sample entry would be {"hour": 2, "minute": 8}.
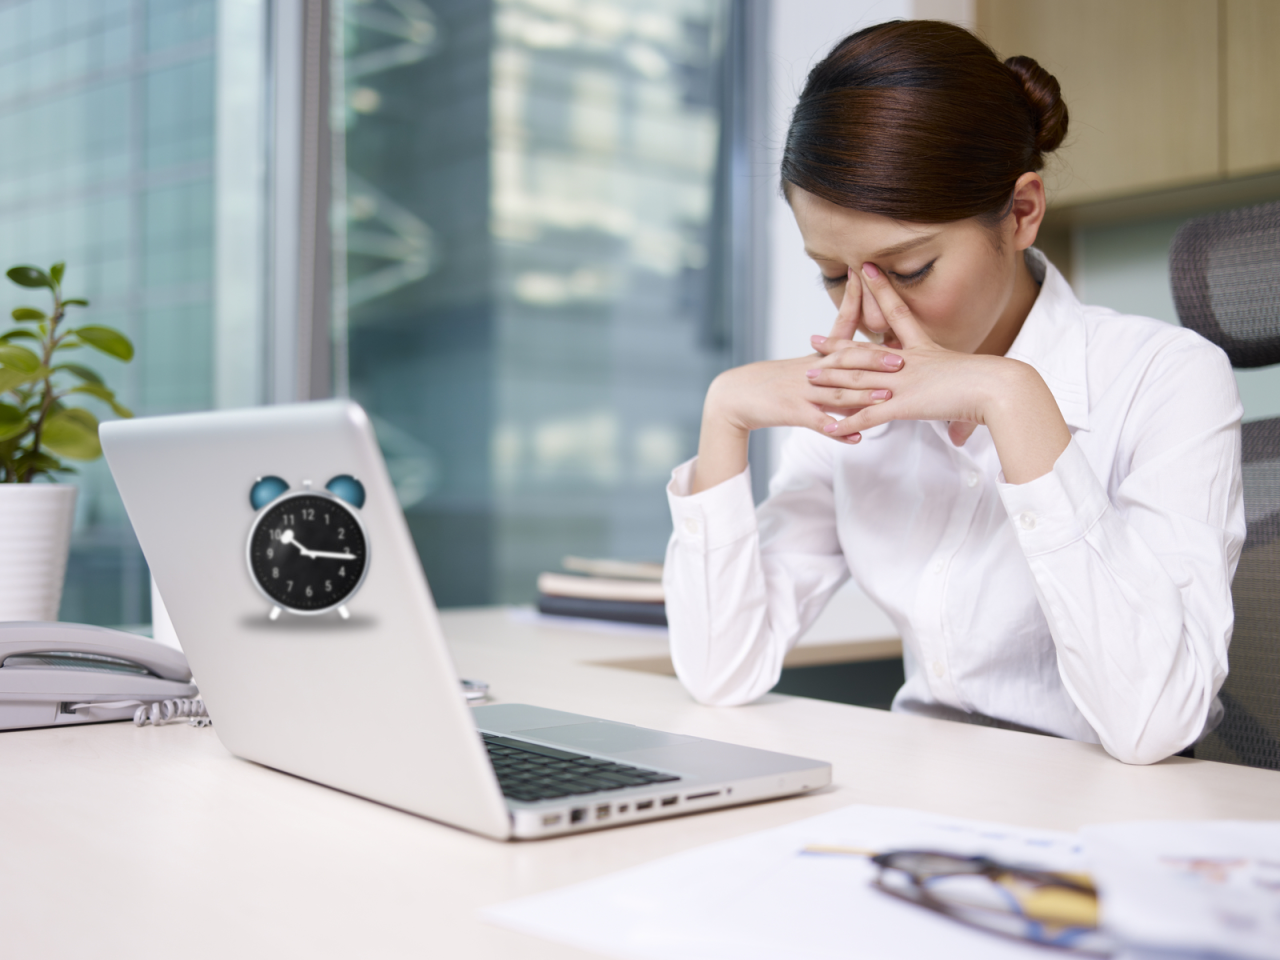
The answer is {"hour": 10, "minute": 16}
